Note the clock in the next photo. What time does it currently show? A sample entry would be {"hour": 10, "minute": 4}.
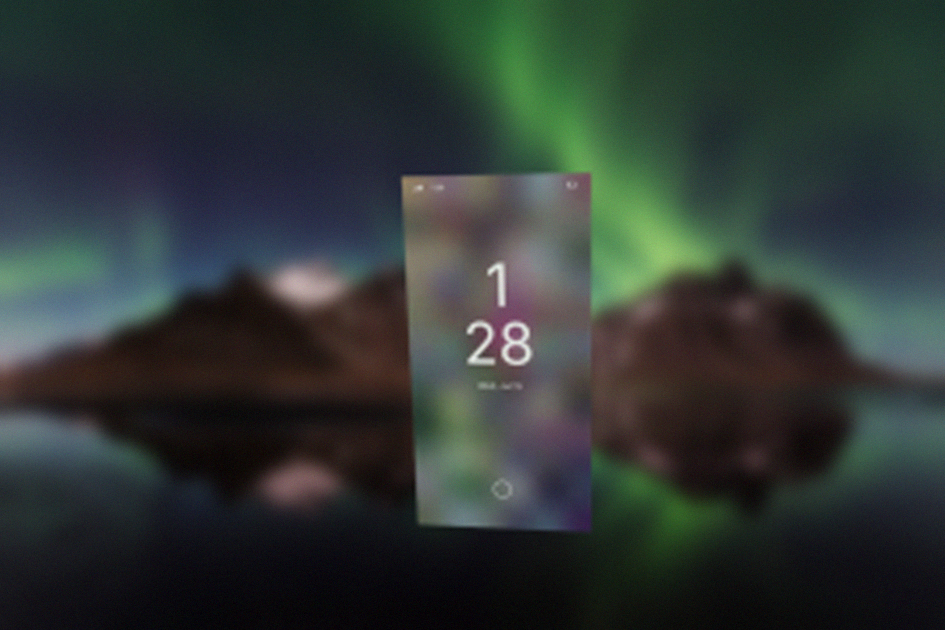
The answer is {"hour": 1, "minute": 28}
